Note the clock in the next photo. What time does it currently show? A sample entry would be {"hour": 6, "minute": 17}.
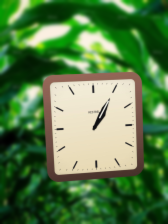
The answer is {"hour": 1, "minute": 5}
